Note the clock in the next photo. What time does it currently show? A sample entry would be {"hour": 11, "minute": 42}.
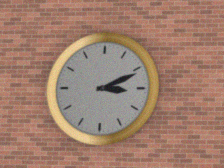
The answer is {"hour": 3, "minute": 11}
